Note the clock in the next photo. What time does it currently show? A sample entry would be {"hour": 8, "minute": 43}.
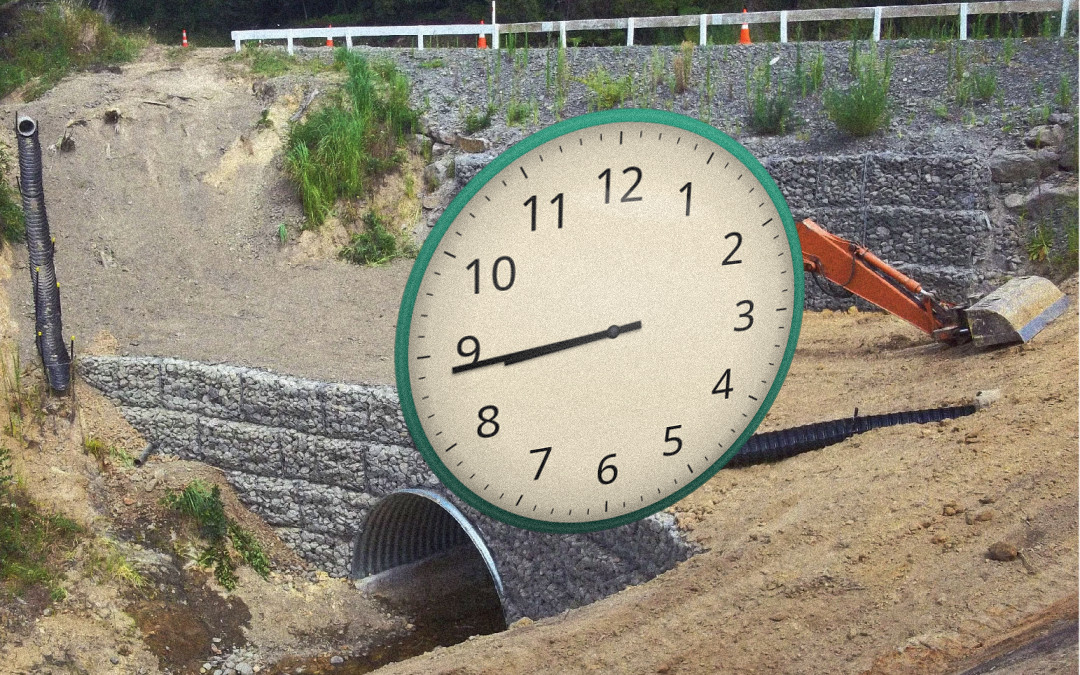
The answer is {"hour": 8, "minute": 44}
